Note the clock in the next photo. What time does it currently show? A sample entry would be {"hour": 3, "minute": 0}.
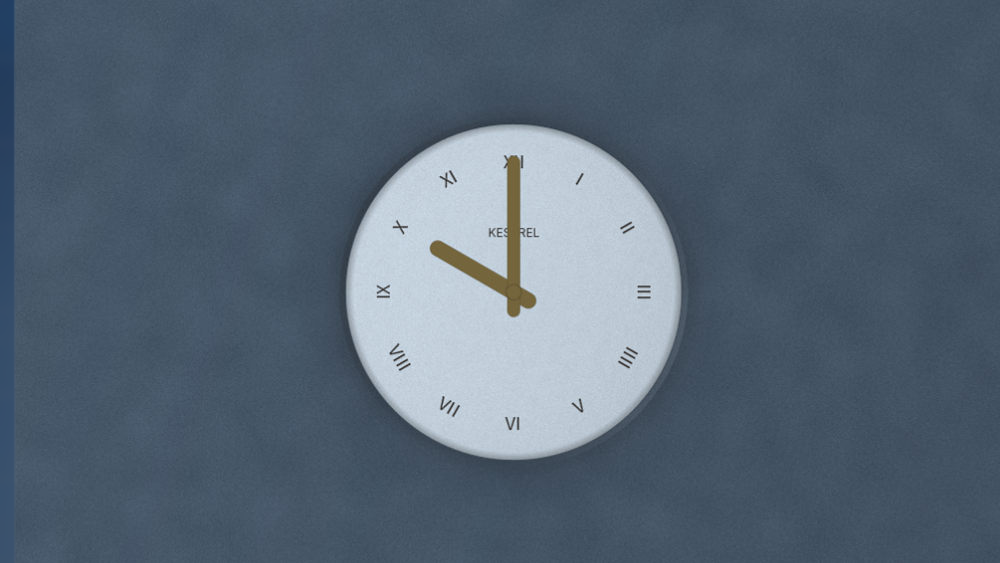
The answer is {"hour": 10, "minute": 0}
